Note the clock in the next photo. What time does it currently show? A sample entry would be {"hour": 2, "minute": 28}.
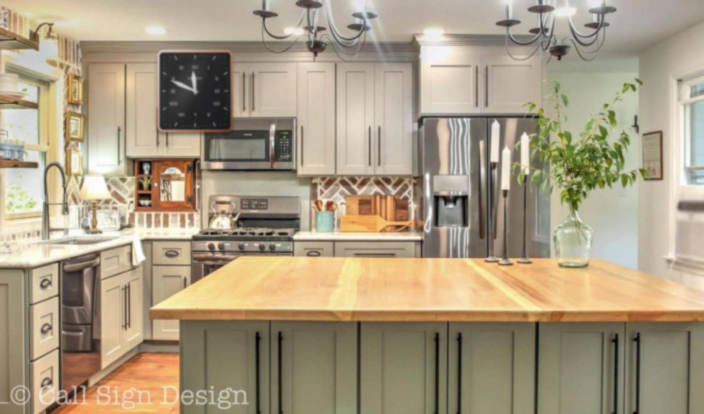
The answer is {"hour": 11, "minute": 49}
